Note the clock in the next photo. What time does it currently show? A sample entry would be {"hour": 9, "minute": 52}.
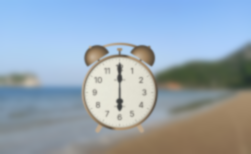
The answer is {"hour": 6, "minute": 0}
